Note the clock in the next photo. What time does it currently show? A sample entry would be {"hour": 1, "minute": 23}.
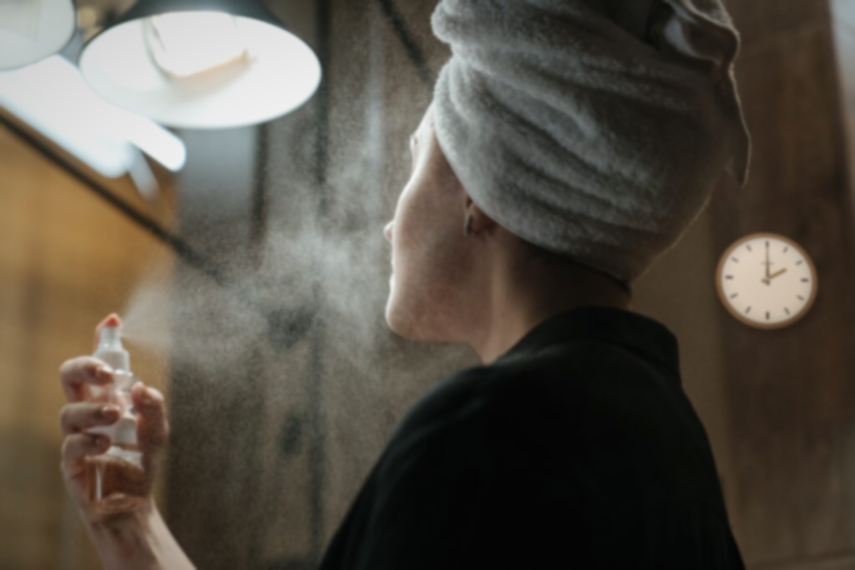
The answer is {"hour": 2, "minute": 0}
